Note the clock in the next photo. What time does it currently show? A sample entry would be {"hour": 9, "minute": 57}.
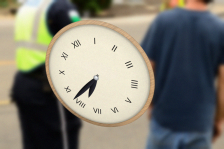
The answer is {"hour": 7, "minute": 42}
